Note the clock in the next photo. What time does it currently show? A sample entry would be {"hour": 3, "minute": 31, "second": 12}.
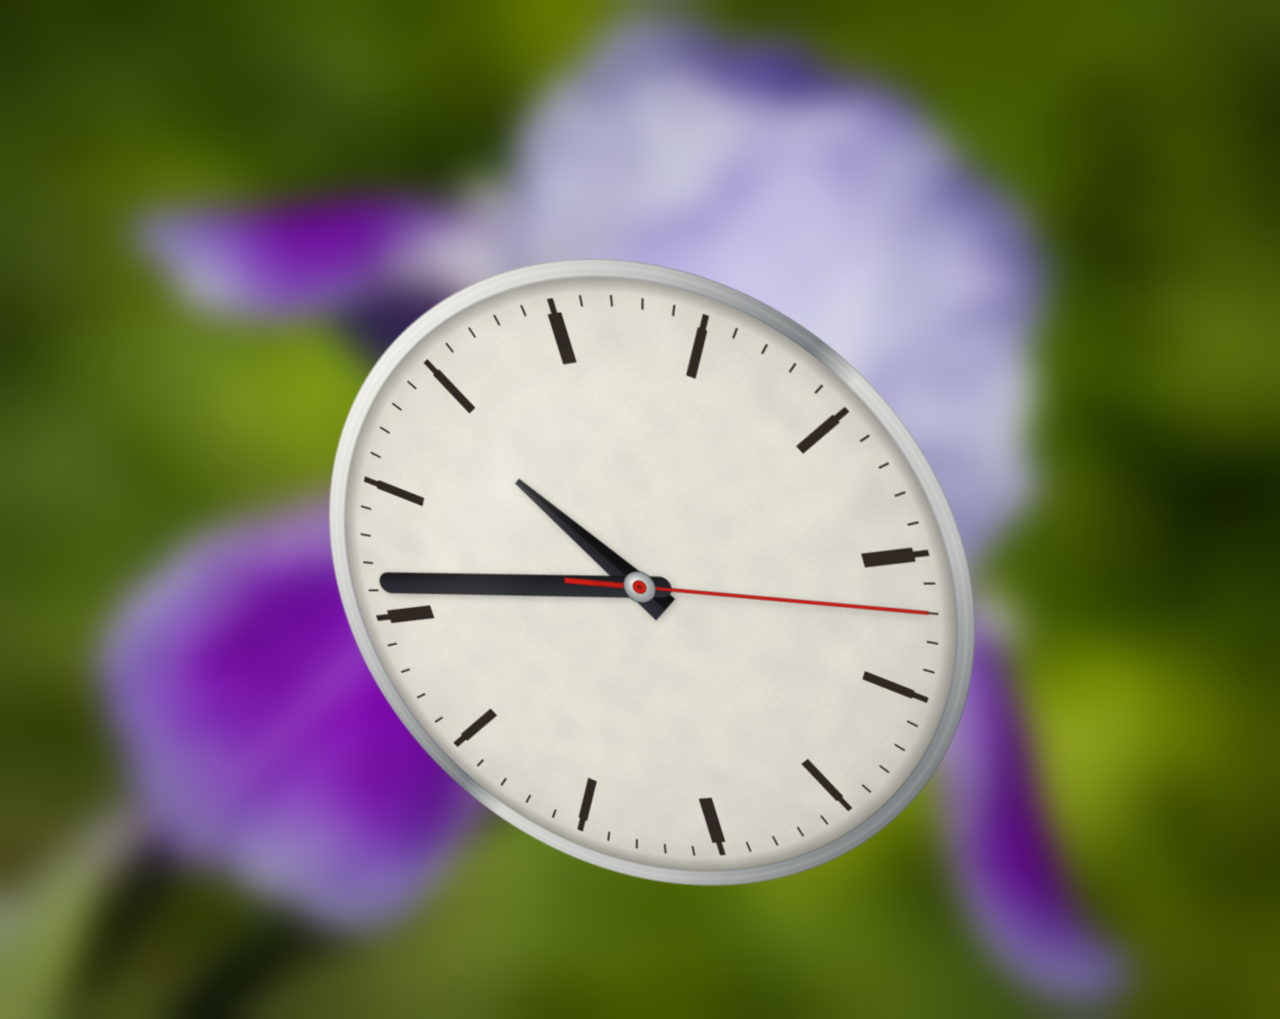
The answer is {"hour": 10, "minute": 46, "second": 17}
